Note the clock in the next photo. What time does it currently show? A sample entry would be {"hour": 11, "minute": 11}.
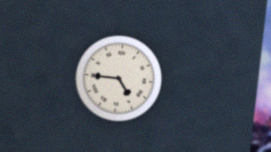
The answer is {"hour": 4, "minute": 45}
